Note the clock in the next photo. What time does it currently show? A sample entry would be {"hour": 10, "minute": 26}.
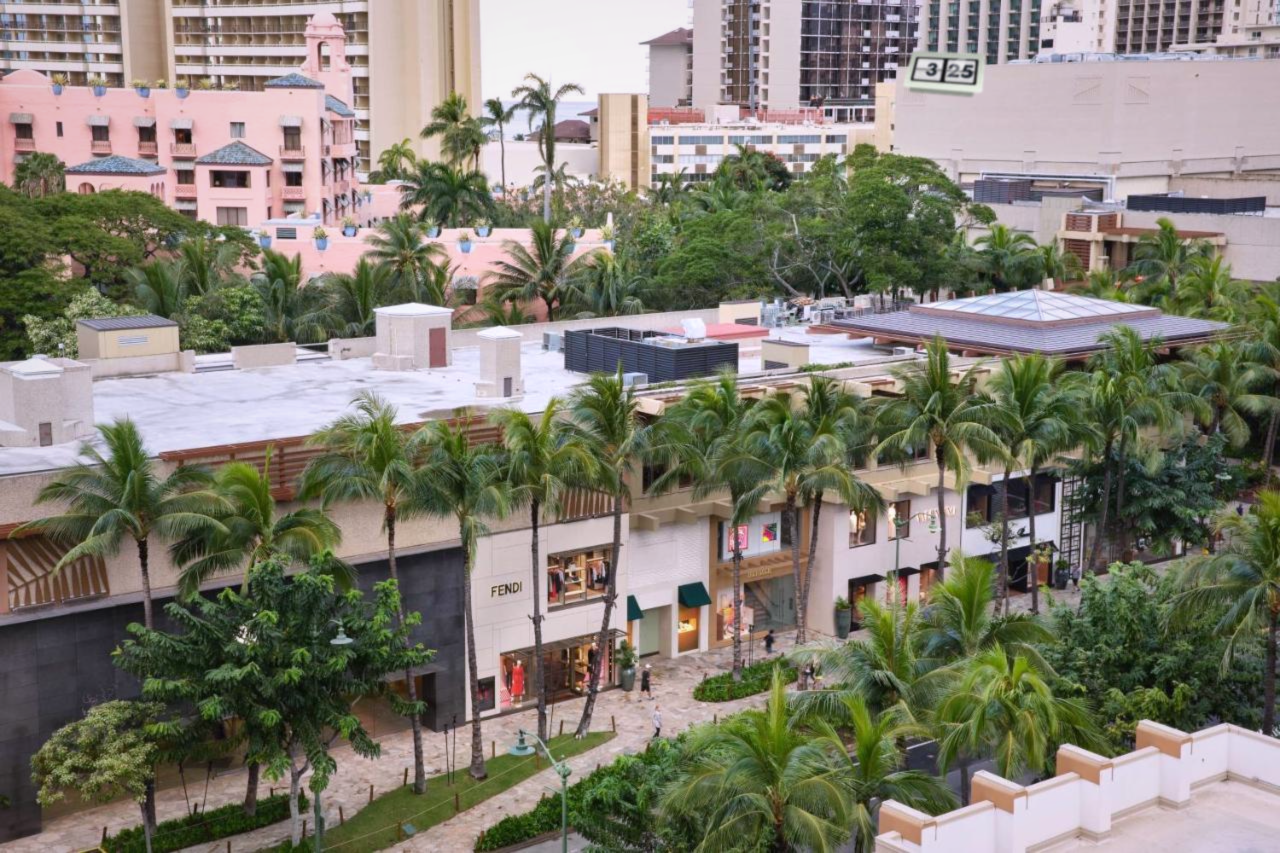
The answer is {"hour": 3, "minute": 25}
